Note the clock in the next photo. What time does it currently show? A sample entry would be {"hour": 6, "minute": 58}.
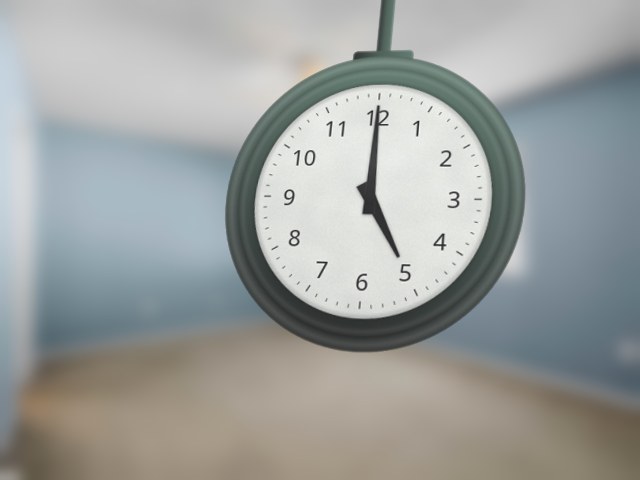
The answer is {"hour": 5, "minute": 0}
